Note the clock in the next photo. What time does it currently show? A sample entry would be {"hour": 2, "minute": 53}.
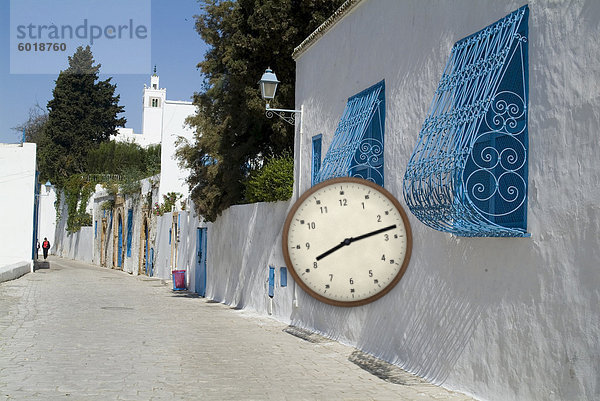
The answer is {"hour": 8, "minute": 13}
